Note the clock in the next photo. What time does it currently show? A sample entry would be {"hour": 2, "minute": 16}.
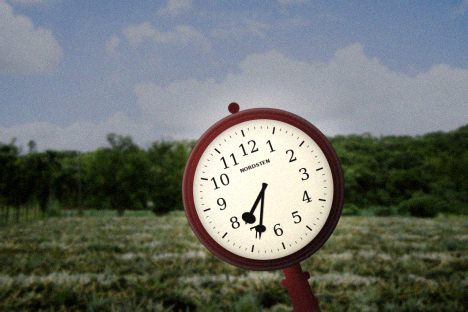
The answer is {"hour": 7, "minute": 34}
